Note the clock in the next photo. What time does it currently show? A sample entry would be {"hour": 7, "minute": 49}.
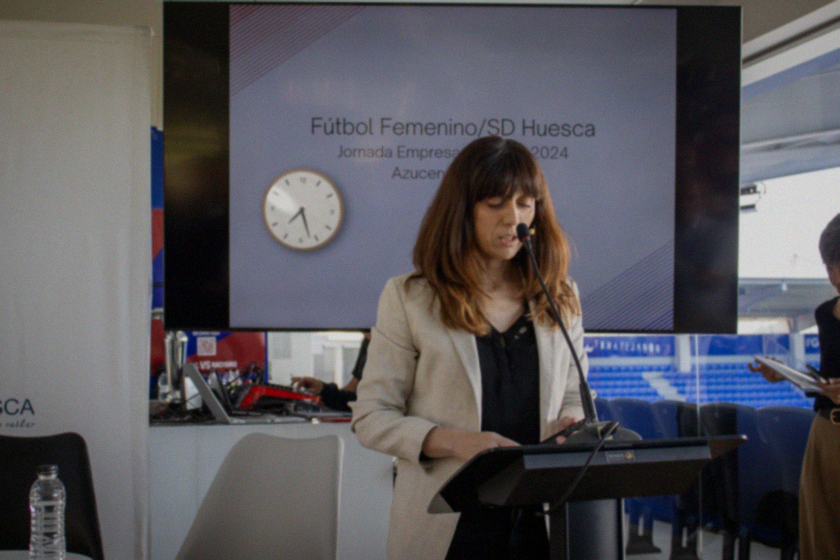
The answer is {"hour": 7, "minute": 27}
